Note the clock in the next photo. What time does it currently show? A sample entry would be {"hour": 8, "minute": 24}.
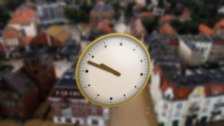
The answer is {"hour": 9, "minute": 48}
